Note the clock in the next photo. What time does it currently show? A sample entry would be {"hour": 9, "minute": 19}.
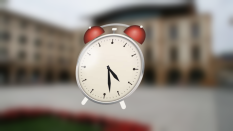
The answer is {"hour": 4, "minute": 28}
